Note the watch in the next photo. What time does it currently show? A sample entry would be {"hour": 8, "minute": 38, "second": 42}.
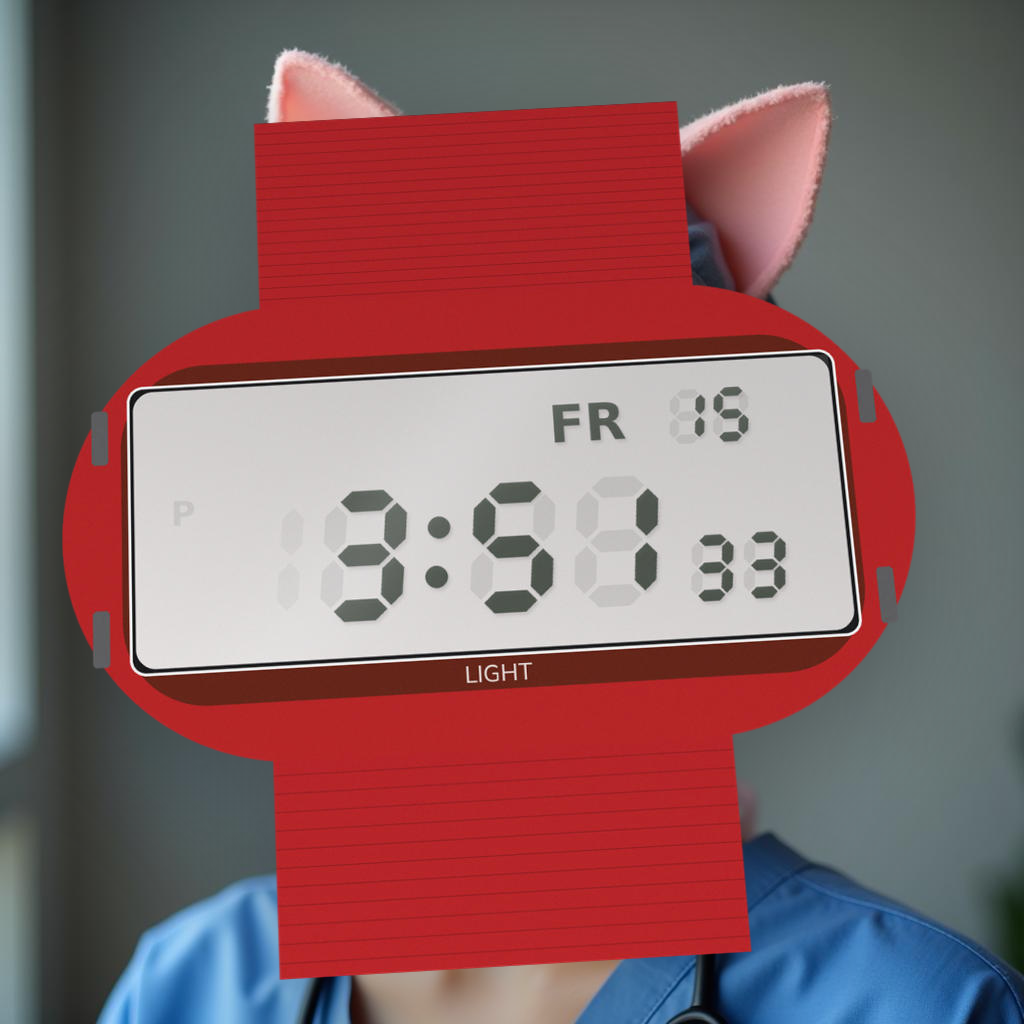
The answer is {"hour": 3, "minute": 51, "second": 33}
